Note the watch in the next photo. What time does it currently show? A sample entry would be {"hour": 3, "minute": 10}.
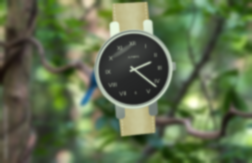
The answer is {"hour": 2, "minute": 22}
